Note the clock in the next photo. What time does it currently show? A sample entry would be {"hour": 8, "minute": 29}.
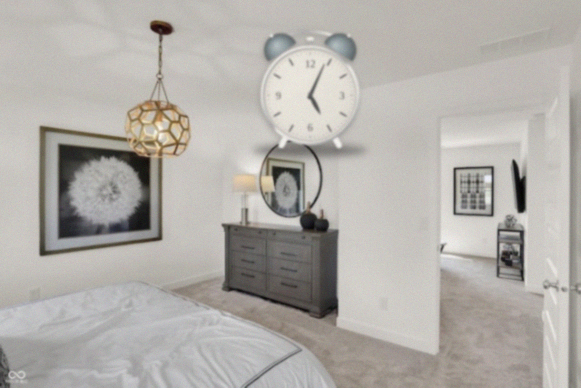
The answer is {"hour": 5, "minute": 4}
